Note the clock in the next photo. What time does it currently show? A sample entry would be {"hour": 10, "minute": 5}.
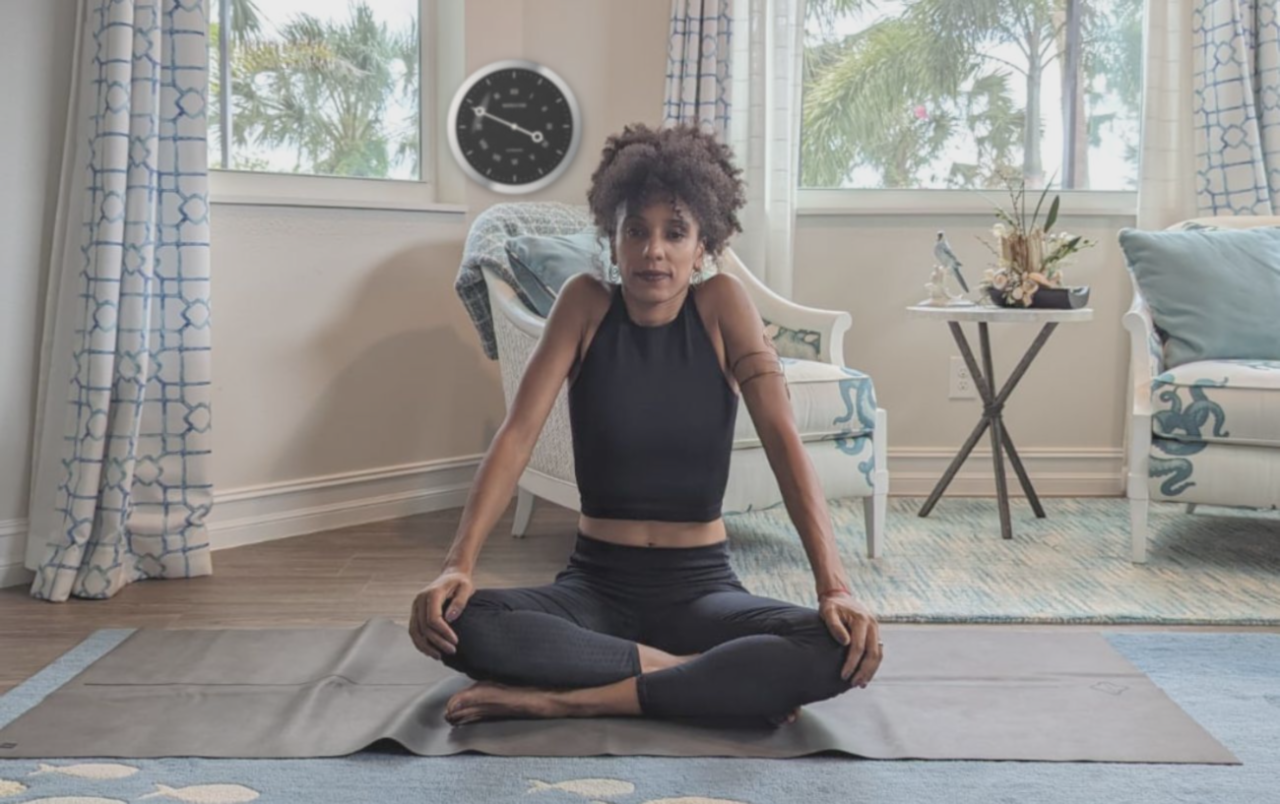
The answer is {"hour": 3, "minute": 49}
